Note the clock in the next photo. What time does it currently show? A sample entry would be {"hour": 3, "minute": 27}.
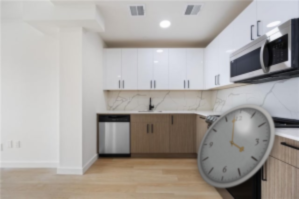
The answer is {"hour": 3, "minute": 58}
